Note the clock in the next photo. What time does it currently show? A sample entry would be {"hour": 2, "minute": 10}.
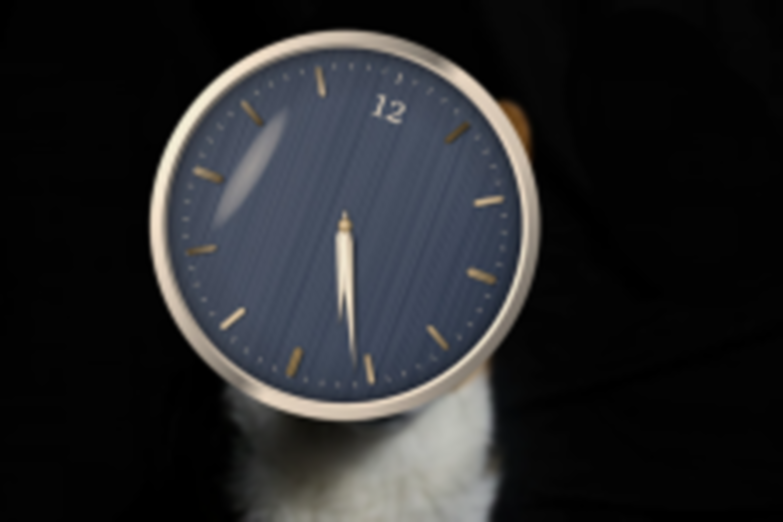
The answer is {"hour": 5, "minute": 26}
